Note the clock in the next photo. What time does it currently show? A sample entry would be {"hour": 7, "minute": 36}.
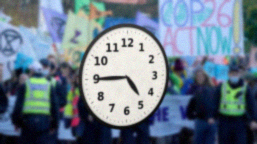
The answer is {"hour": 4, "minute": 45}
